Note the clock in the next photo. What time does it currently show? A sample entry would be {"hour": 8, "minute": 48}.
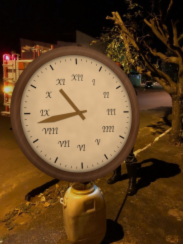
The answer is {"hour": 10, "minute": 43}
